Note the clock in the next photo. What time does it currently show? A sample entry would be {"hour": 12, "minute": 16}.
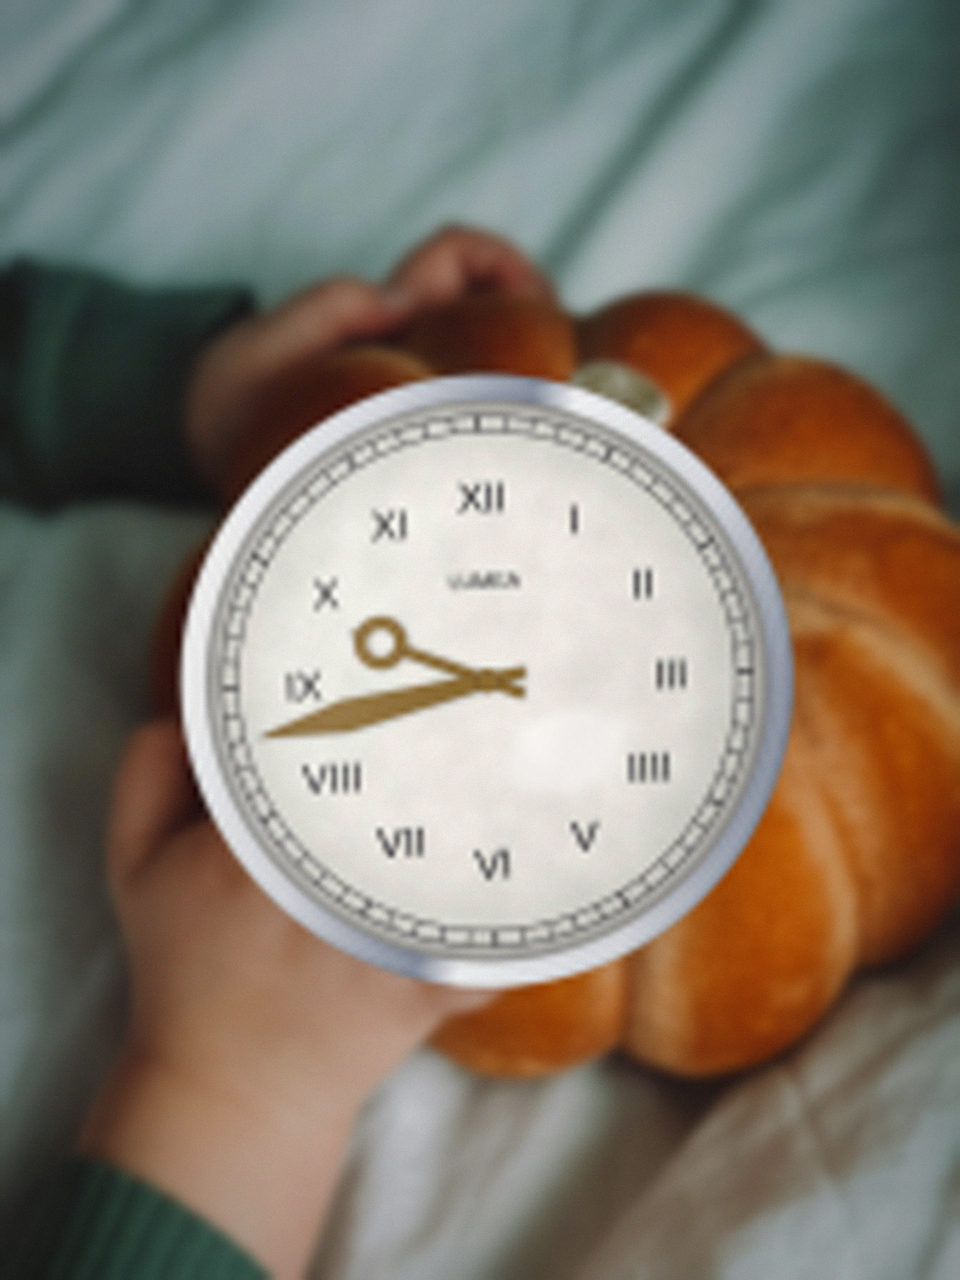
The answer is {"hour": 9, "minute": 43}
